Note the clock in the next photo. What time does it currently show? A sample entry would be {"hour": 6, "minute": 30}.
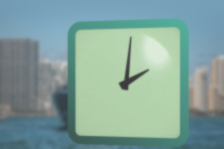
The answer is {"hour": 2, "minute": 1}
